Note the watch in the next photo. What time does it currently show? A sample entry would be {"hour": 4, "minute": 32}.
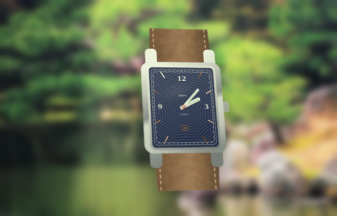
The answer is {"hour": 2, "minute": 7}
